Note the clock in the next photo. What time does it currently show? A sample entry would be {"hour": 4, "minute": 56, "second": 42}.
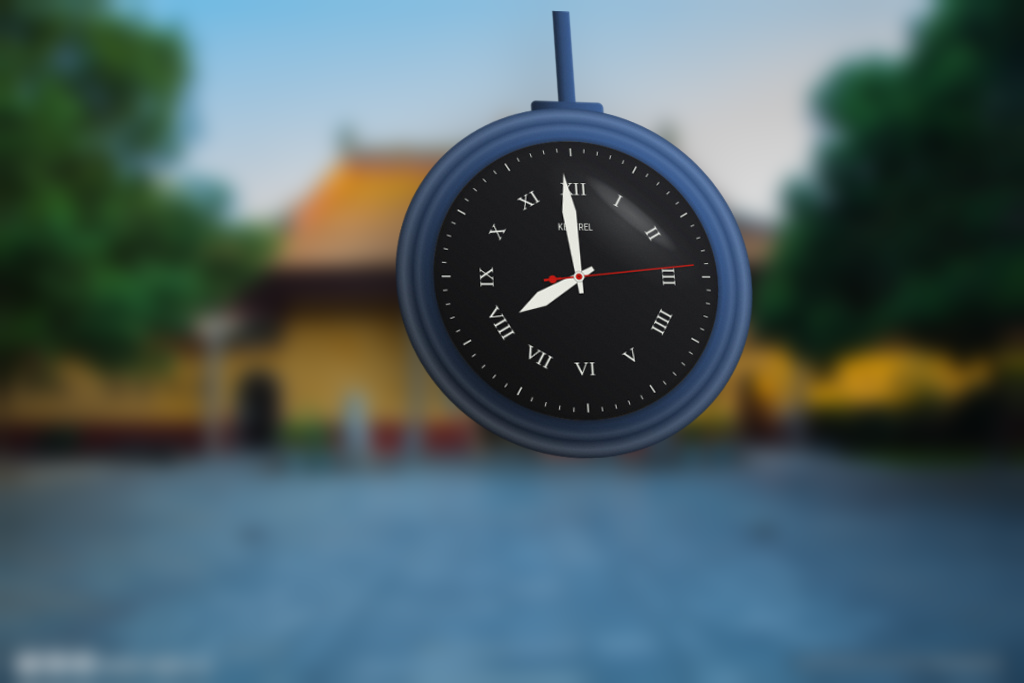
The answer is {"hour": 7, "minute": 59, "second": 14}
